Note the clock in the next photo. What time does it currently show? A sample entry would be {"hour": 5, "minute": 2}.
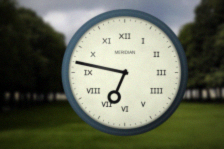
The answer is {"hour": 6, "minute": 47}
